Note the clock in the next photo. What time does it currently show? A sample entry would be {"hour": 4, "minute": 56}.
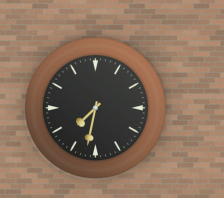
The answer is {"hour": 7, "minute": 32}
